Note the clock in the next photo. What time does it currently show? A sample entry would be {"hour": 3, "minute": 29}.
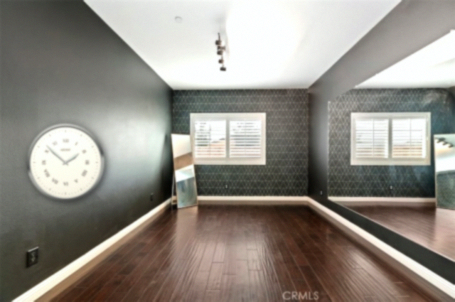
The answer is {"hour": 1, "minute": 52}
